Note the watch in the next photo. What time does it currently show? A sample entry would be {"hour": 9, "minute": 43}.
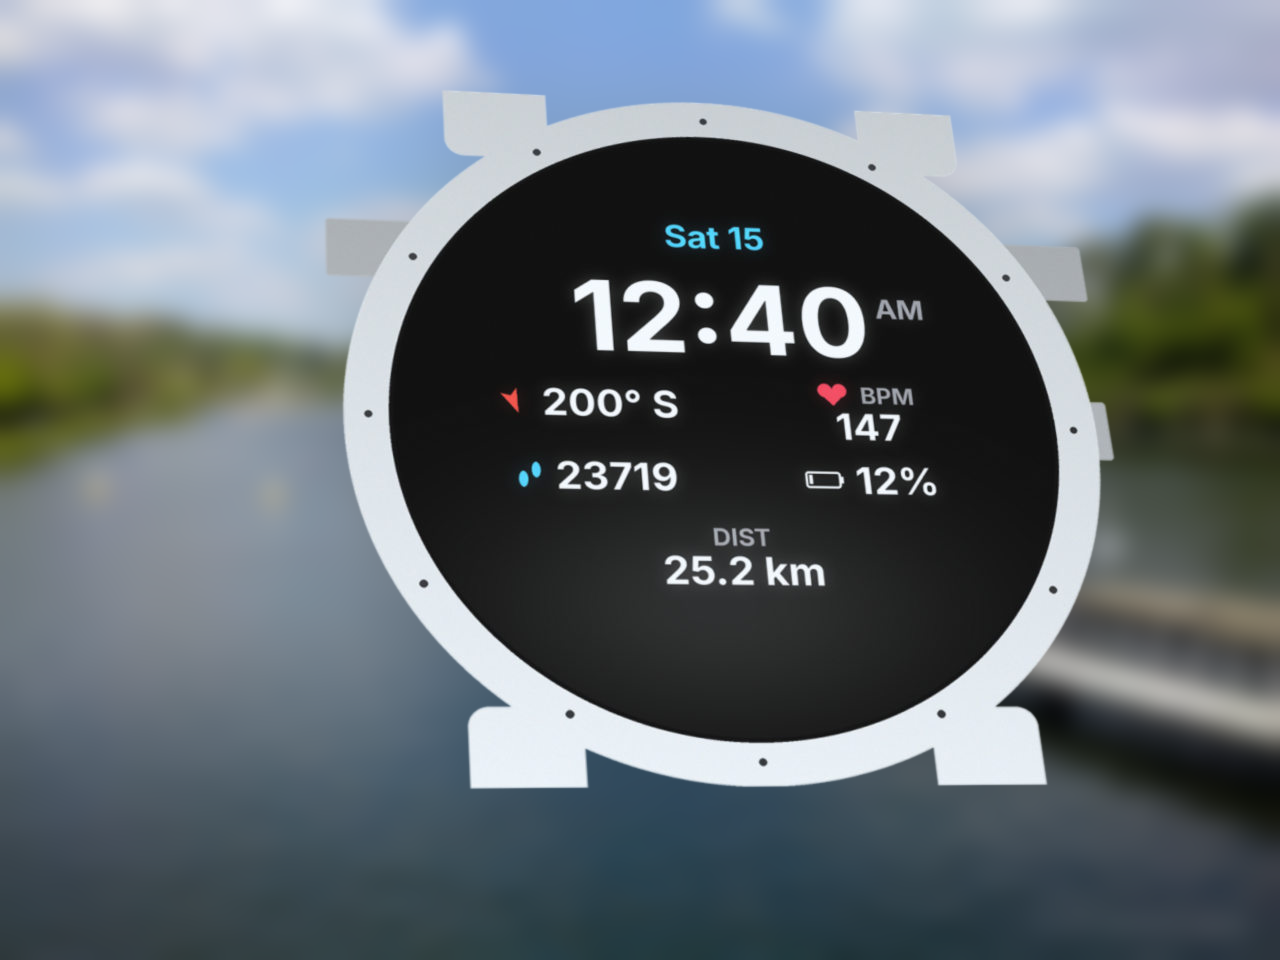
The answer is {"hour": 12, "minute": 40}
